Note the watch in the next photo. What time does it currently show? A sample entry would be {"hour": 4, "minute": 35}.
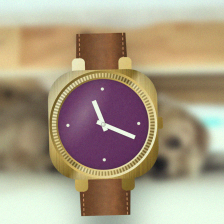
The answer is {"hour": 11, "minute": 19}
